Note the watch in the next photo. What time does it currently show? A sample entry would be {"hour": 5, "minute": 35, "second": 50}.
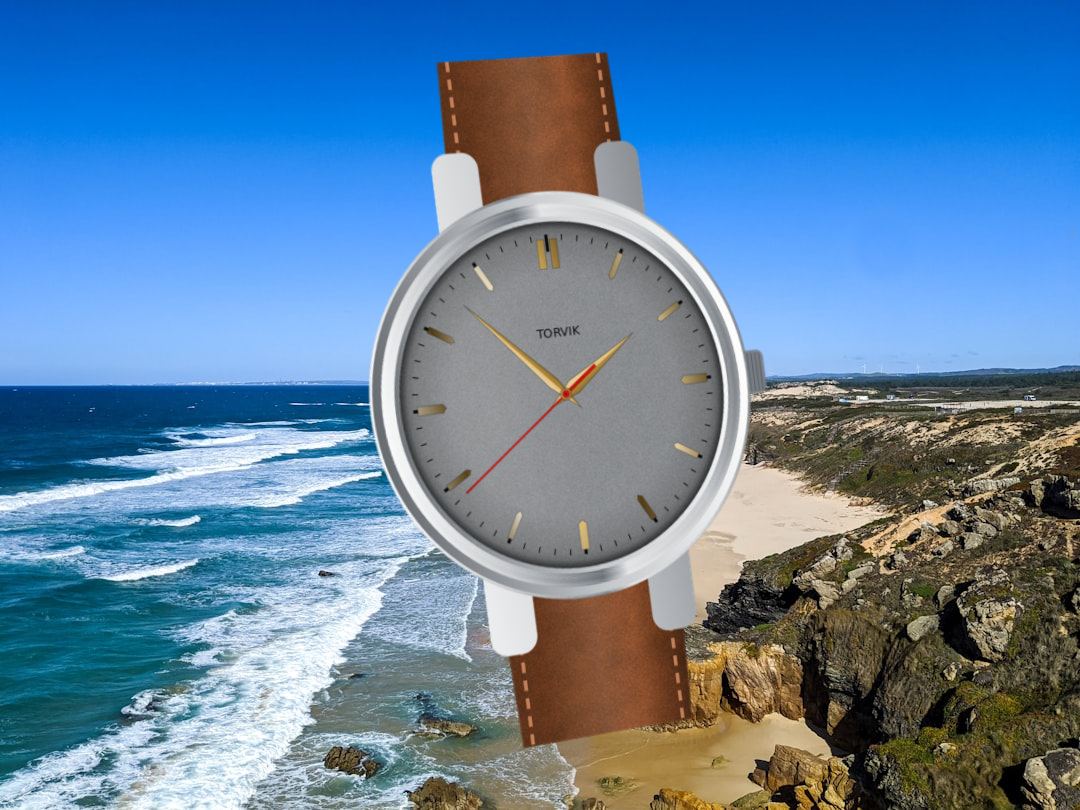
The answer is {"hour": 1, "minute": 52, "second": 39}
